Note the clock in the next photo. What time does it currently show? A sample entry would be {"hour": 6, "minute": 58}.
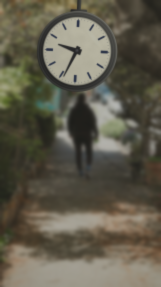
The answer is {"hour": 9, "minute": 34}
